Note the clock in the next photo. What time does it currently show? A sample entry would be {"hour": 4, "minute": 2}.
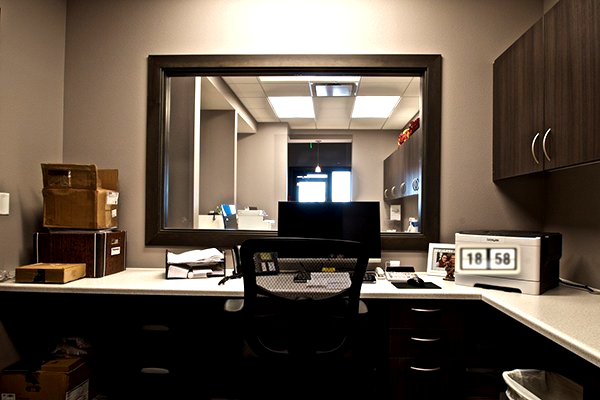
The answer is {"hour": 18, "minute": 58}
